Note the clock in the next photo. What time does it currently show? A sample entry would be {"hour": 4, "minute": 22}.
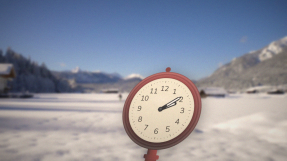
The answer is {"hour": 2, "minute": 9}
